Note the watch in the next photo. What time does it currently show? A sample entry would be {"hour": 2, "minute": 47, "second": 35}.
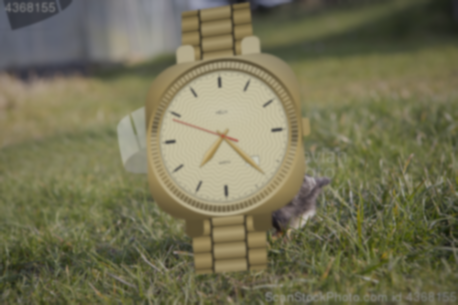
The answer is {"hour": 7, "minute": 22, "second": 49}
